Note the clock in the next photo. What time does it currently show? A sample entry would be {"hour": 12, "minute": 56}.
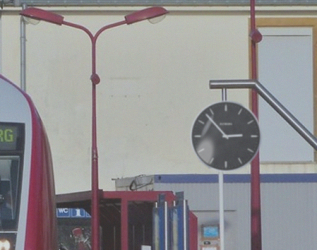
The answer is {"hour": 2, "minute": 53}
